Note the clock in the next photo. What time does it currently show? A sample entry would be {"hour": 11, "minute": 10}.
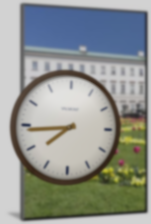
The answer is {"hour": 7, "minute": 44}
